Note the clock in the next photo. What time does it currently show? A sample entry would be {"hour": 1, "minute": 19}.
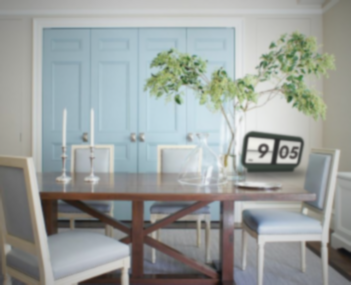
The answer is {"hour": 9, "minute": 5}
